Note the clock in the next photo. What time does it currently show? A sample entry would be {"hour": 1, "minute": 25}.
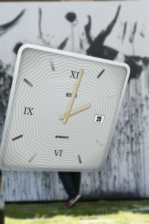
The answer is {"hour": 2, "minute": 1}
